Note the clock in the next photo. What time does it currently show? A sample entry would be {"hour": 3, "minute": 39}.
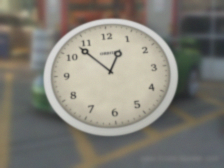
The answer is {"hour": 12, "minute": 53}
